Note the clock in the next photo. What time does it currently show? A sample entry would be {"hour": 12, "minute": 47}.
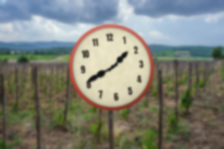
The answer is {"hour": 1, "minute": 41}
